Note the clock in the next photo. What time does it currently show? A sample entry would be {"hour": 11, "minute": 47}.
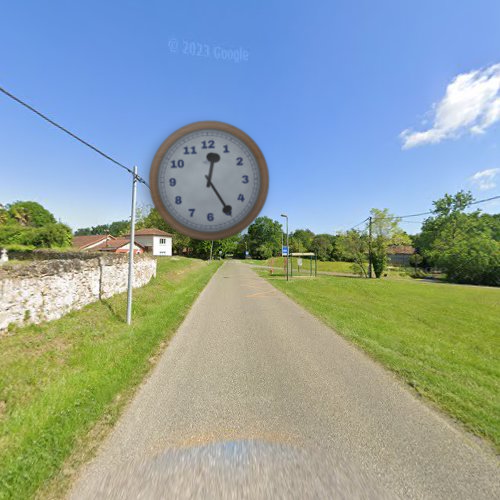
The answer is {"hour": 12, "minute": 25}
